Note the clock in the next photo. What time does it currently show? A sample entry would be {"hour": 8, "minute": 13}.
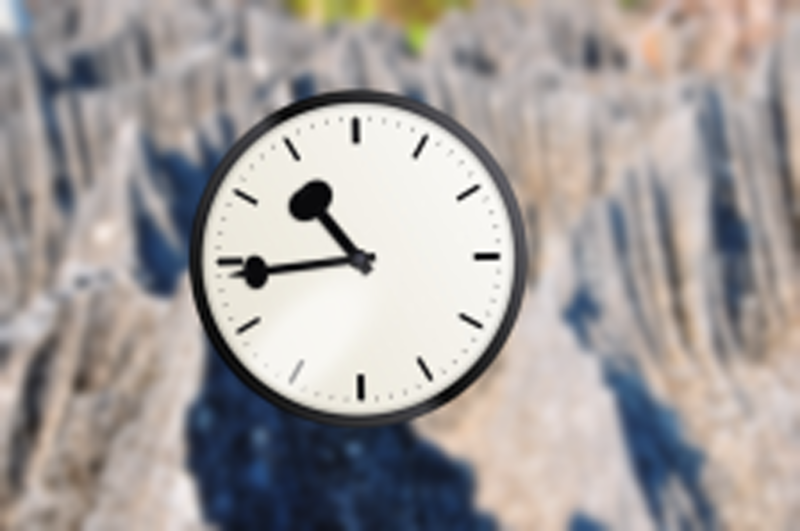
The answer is {"hour": 10, "minute": 44}
